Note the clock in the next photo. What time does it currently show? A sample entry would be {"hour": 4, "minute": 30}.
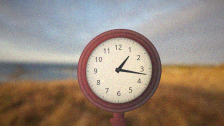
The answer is {"hour": 1, "minute": 17}
